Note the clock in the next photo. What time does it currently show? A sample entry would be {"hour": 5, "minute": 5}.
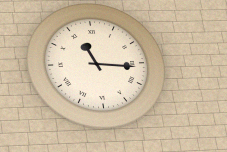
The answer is {"hour": 11, "minute": 16}
